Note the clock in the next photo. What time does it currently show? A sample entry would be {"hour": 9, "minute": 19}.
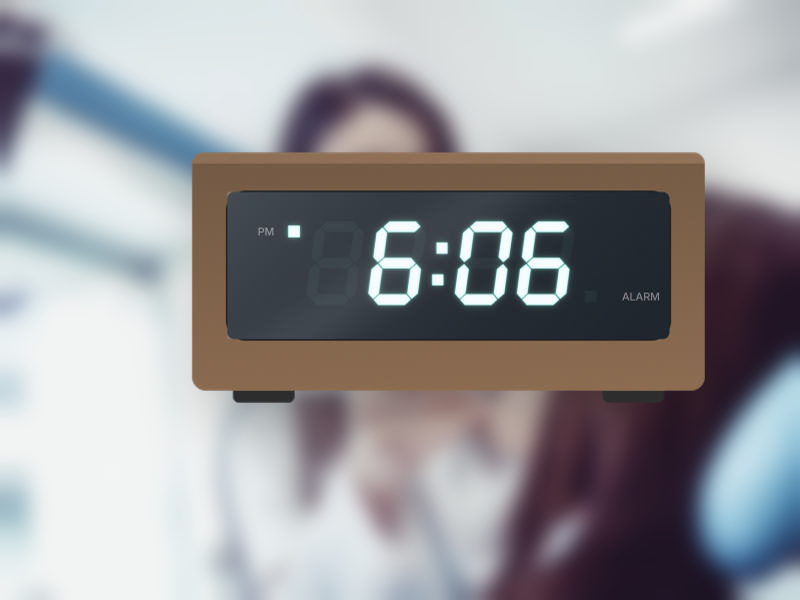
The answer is {"hour": 6, "minute": 6}
